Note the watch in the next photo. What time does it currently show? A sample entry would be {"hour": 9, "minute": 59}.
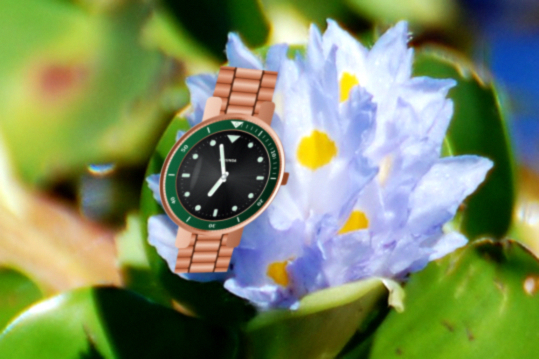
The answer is {"hour": 6, "minute": 57}
